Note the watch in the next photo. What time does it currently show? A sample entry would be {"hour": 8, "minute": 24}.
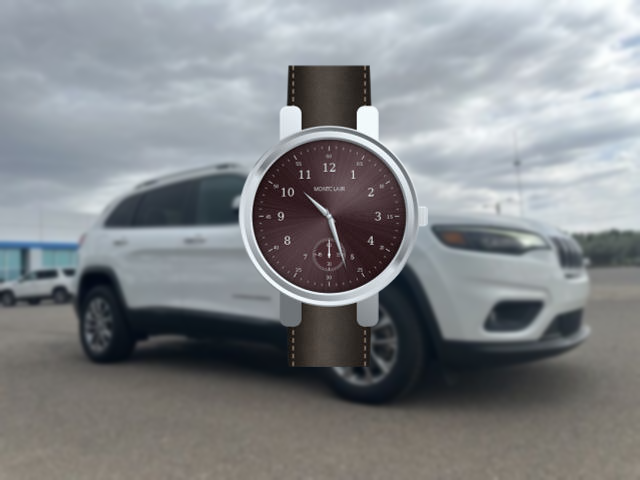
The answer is {"hour": 10, "minute": 27}
